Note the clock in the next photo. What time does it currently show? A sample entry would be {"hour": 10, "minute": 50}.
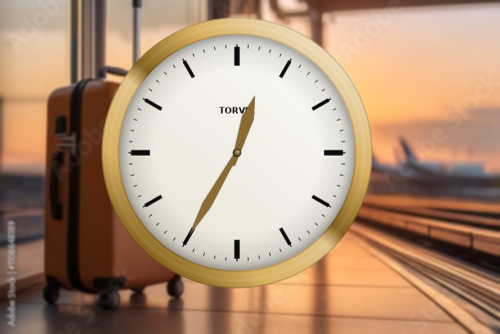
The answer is {"hour": 12, "minute": 35}
